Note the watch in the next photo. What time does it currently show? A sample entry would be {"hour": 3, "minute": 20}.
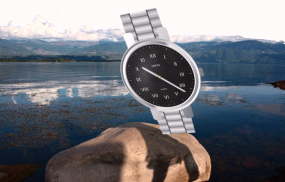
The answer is {"hour": 10, "minute": 22}
